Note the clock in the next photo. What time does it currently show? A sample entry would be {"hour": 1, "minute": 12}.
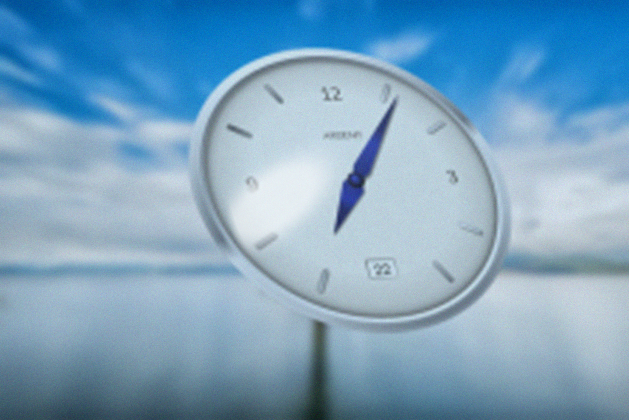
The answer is {"hour": 7, "minute": 6}
